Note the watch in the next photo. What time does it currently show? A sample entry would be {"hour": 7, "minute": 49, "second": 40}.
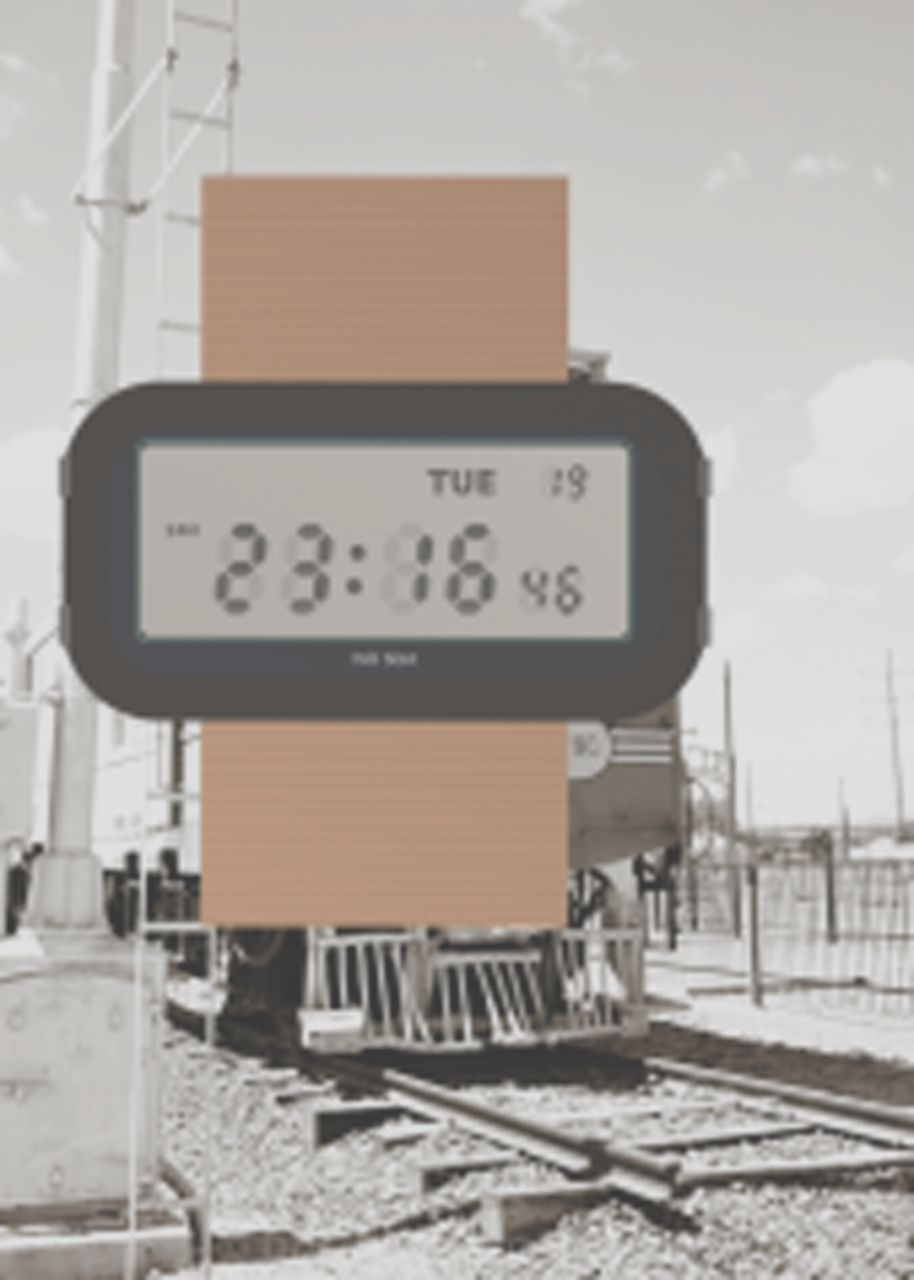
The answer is {"hour": 23, "minute": 16, "second": 46}
